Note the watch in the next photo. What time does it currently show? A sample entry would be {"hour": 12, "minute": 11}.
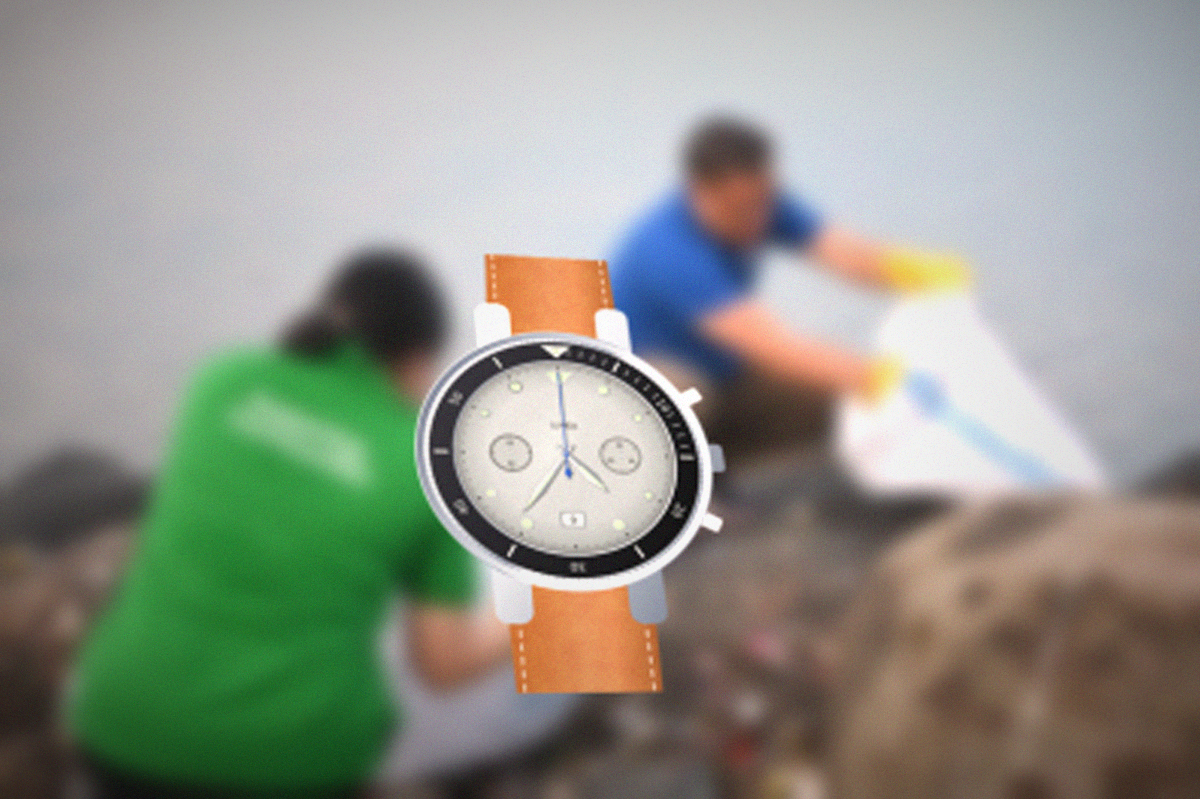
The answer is {"hour": 4, "minute": 36}
